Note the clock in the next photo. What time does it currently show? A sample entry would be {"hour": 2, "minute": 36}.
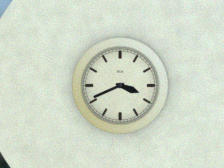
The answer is {"hour": 3, "minute": 41}
